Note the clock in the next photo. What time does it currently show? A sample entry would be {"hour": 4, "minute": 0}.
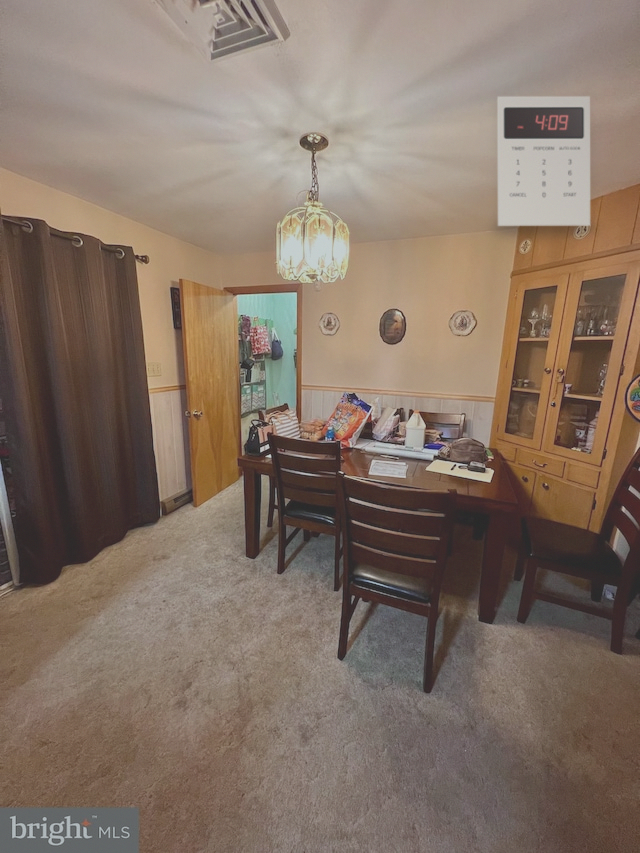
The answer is {"hour": 4, "minute": 9}
